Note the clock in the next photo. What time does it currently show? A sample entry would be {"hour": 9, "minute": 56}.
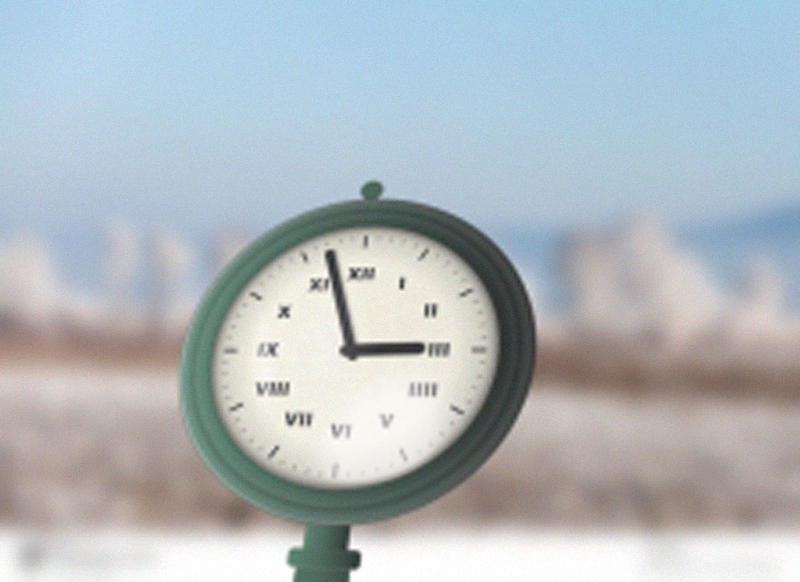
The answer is {"hour": 2, "minute": 57}
